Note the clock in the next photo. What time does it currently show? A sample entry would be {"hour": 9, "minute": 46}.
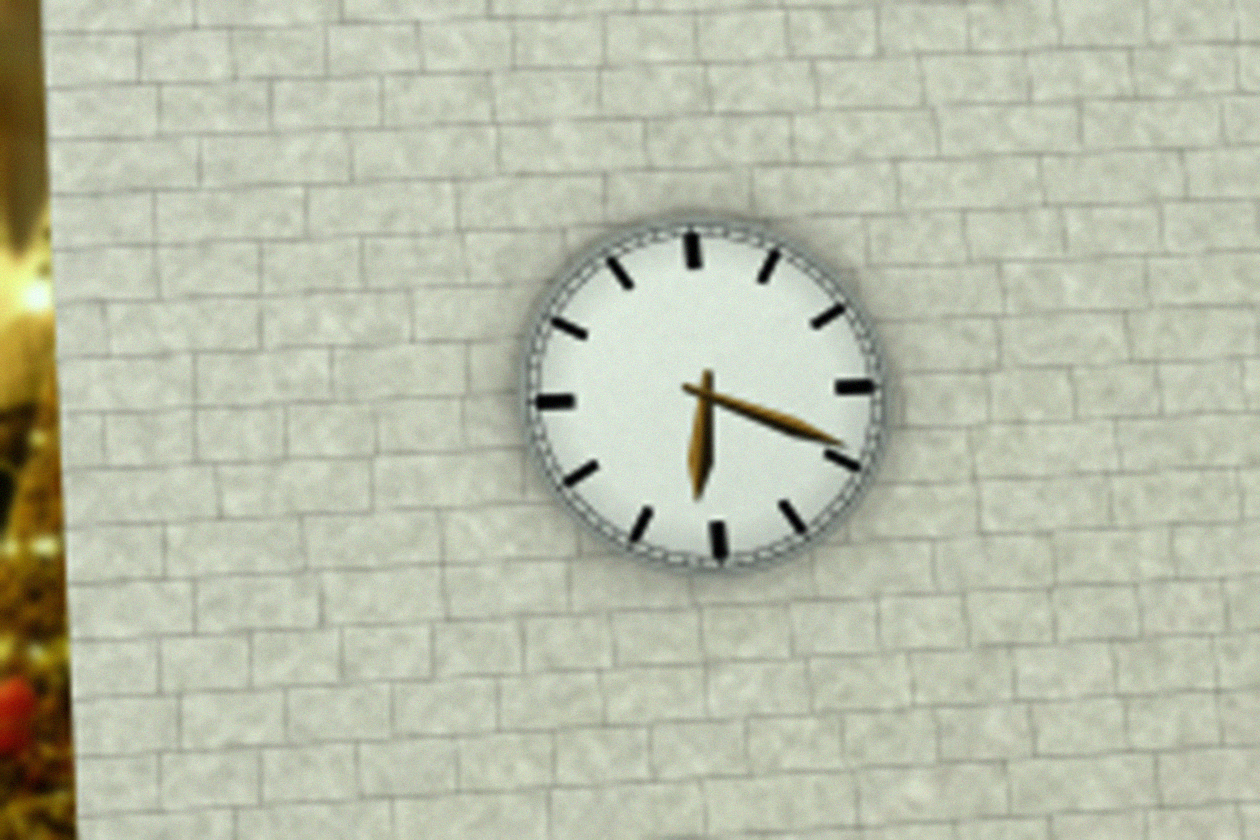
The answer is {"hour": 6, "minute": 19}
